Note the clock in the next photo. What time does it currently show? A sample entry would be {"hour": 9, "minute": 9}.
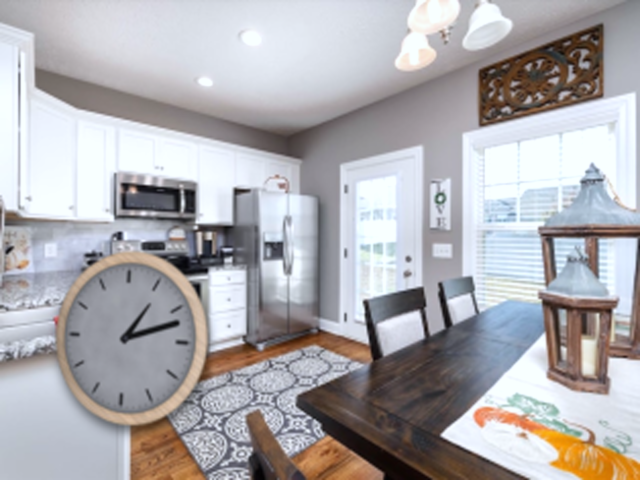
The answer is {"hour": 1, "minute": 12}
